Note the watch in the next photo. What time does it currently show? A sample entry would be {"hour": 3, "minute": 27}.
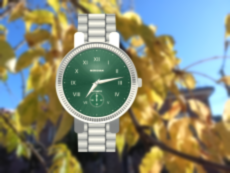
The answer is {"hour": 7, "minute": 13}
